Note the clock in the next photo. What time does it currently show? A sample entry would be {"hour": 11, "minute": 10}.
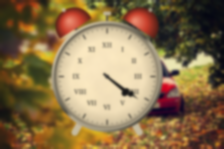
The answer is {"hour": 4, "minute": 21}
